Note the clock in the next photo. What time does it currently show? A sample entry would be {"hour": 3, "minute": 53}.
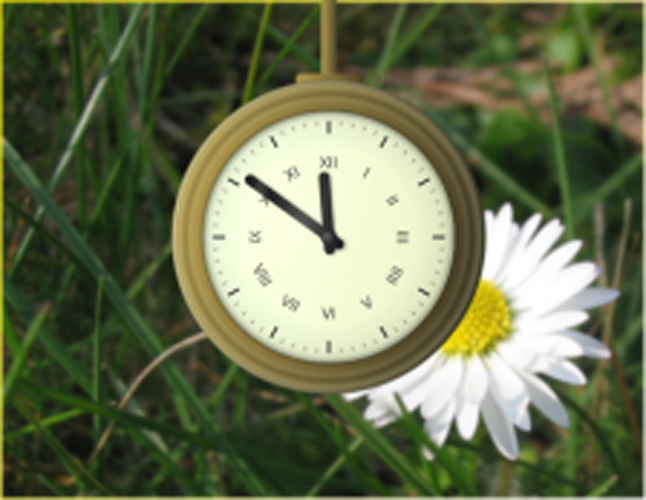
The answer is {"hour": 11, "minute": 51}
